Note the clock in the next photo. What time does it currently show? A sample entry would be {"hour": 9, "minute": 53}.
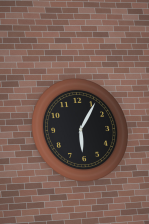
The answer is {"hour": 6, "minute": 6}
